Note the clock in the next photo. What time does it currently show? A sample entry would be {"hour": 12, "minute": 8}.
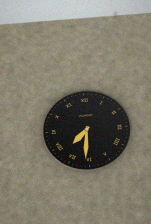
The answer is {"hour": 7, "minute": 31}
